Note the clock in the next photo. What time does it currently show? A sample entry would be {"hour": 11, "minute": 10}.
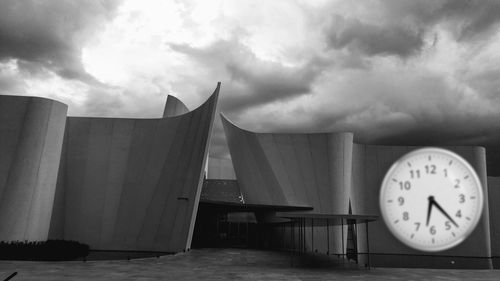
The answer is {"hour": 6, "minute": 23}
